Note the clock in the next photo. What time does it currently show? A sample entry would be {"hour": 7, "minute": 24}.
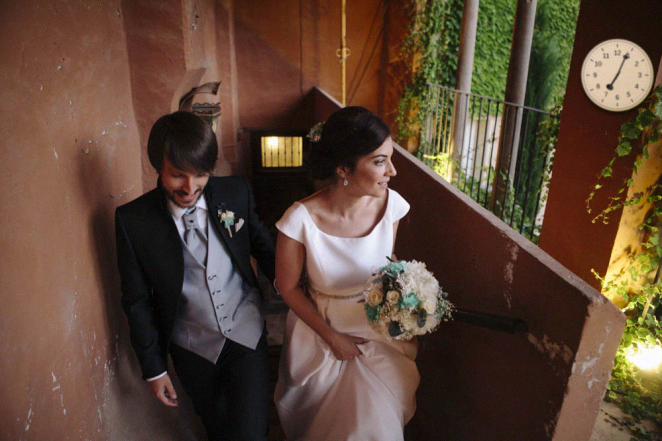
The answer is {"hour": 7, "minute": 4}
